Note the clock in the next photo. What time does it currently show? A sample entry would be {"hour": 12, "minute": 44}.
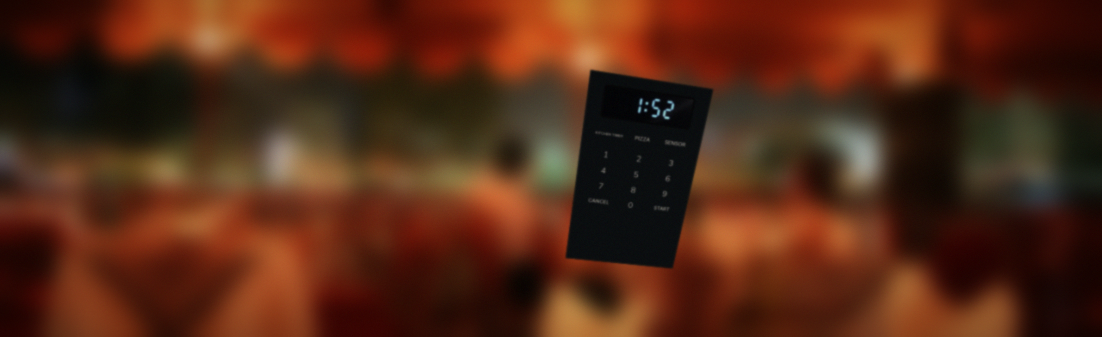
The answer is {"hour": 1, "minute": 52}
